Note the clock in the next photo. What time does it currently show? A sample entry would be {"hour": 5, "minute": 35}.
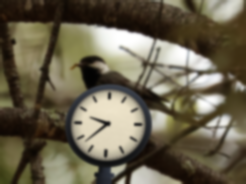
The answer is {"hour": 9, "minute": 38}
